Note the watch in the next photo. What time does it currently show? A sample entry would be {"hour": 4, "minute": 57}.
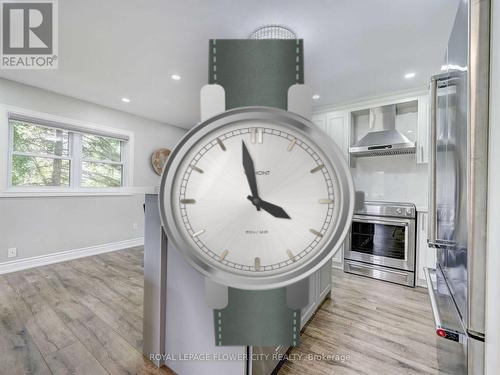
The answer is {"hour": 3, "minute": 58}
